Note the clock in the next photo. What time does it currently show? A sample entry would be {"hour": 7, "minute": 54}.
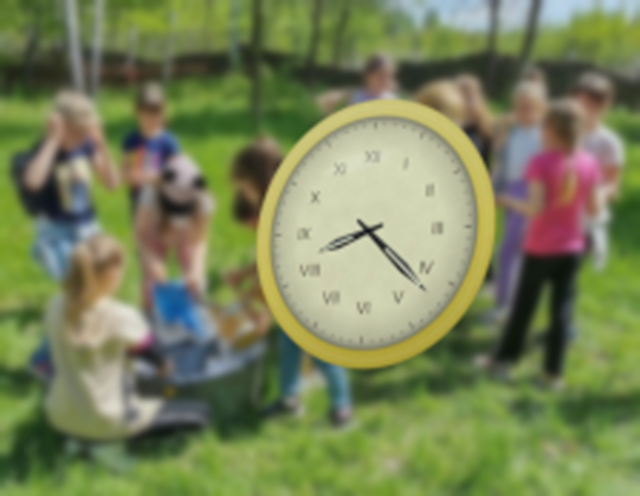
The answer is {"hour": 8, "minute": 22}
